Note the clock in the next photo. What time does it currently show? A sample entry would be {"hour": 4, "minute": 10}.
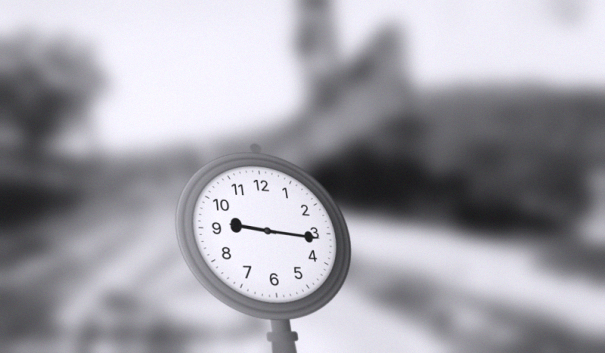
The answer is {"hour": 9, "minute": 16}
